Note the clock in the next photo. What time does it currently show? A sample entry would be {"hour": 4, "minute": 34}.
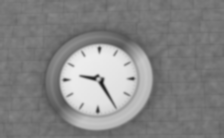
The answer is {"hour": 9, "minute": 25}
